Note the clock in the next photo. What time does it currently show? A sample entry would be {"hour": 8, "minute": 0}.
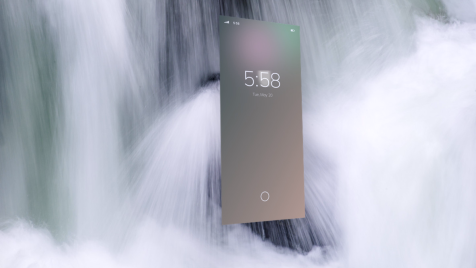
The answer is {"hour": 5, "minute": 58}
